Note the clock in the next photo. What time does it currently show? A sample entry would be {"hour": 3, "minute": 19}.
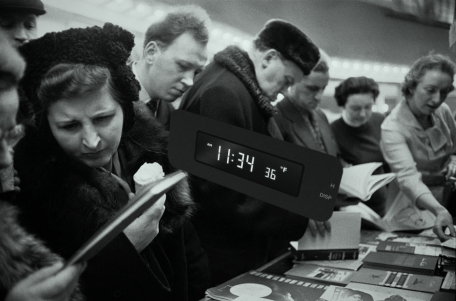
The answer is {"hour": 11, "minute": 34}
